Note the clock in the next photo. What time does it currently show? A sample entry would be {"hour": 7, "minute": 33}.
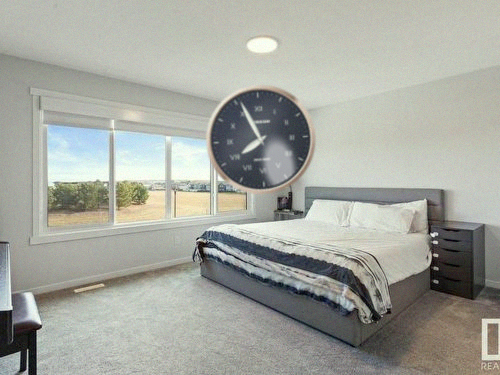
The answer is {"hour": 7, "minute": 56}
